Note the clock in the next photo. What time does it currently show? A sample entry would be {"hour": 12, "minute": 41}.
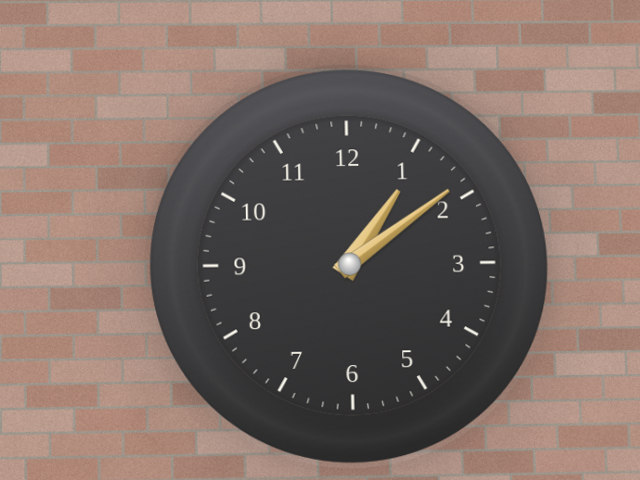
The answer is {"hour": 1, "minute": 9}
